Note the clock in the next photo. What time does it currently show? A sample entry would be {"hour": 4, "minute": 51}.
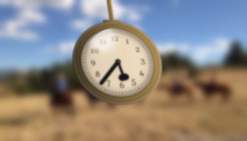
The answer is {"hour": 5, "minute": 37}
